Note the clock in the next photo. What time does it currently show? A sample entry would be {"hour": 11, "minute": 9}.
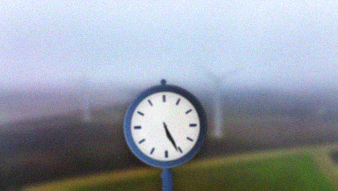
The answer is {"hour": 5, "minute": 26}
